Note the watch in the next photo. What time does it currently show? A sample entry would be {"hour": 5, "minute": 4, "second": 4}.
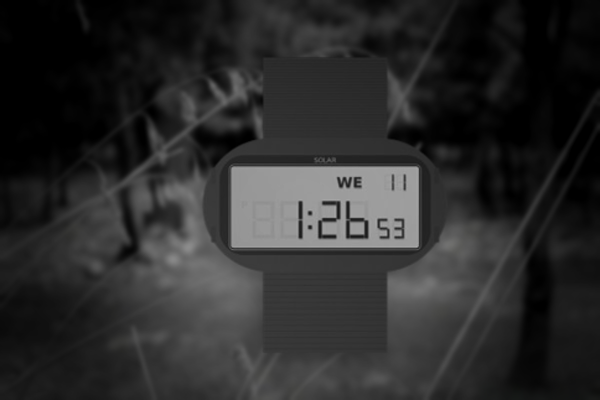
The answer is {"hour": 1, "minute": 26, "second": 53}
